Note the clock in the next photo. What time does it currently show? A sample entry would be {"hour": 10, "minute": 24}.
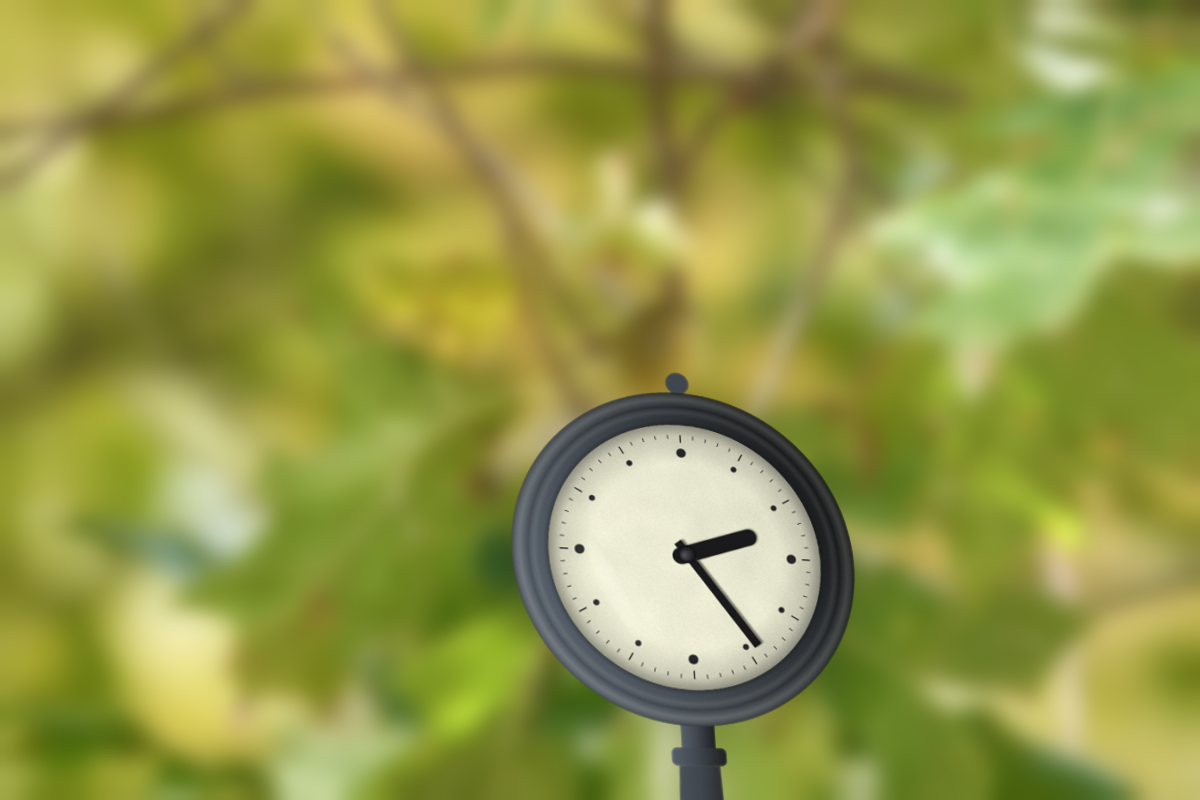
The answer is {"hour": 2, "minute": 24}
